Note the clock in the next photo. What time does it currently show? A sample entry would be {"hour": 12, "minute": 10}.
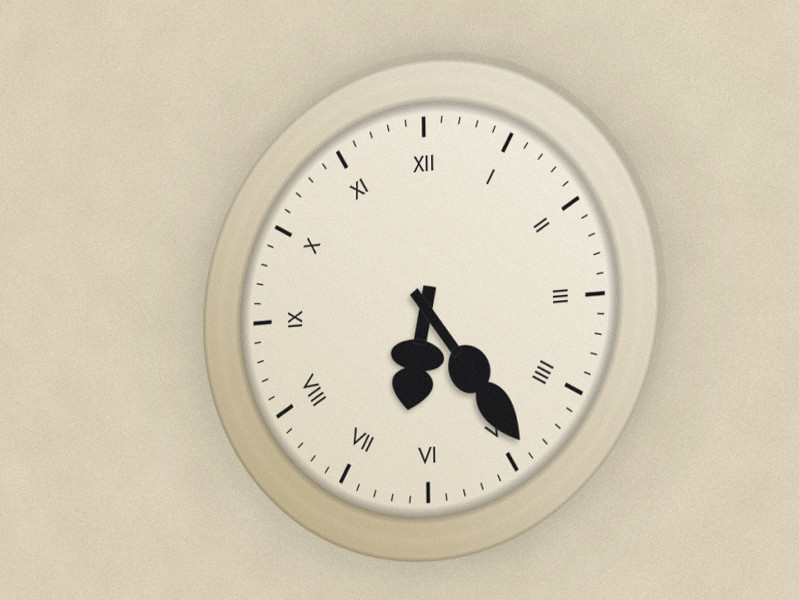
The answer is {"hour": 6, "minute": 24}
